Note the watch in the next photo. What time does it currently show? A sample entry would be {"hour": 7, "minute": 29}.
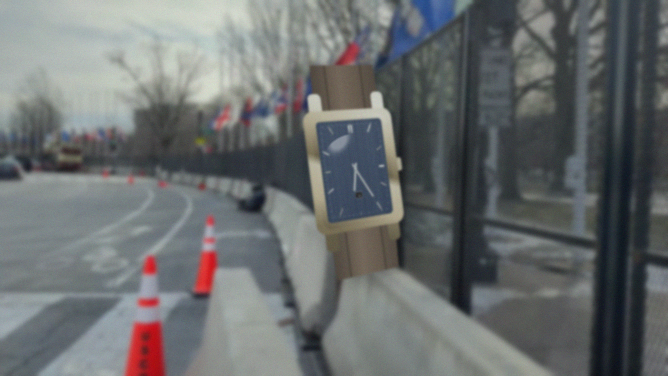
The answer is {"hour": 6, "minute": 25}
